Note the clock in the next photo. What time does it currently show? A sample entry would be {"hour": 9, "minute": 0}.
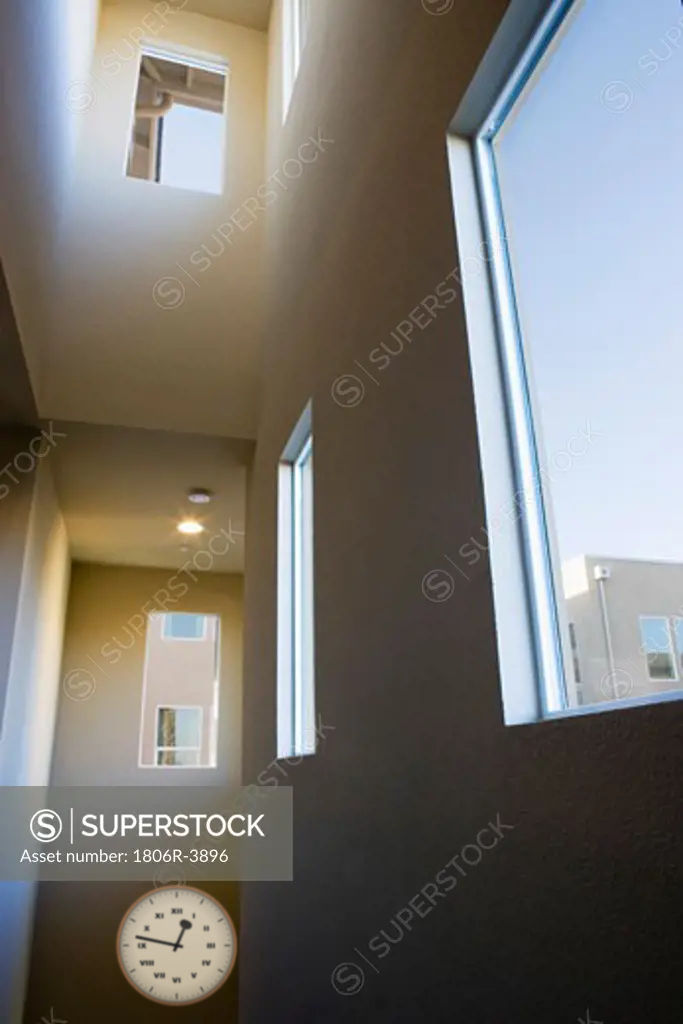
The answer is {"hour": 12, "minute": 47}
